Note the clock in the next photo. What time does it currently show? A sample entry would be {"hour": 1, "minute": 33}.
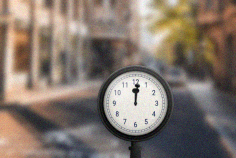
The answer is {"hour": 12, "minute": 1}
